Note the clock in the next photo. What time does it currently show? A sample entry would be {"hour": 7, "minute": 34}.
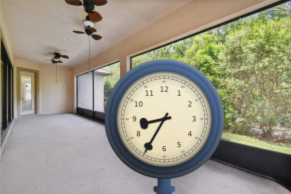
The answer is {"hour": 8, "minute": 35}
